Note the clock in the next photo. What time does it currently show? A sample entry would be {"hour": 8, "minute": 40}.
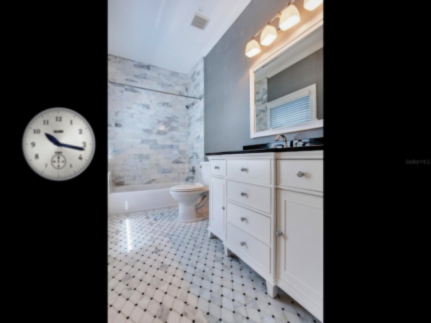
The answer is {"hour": 10, "minute": 17}
